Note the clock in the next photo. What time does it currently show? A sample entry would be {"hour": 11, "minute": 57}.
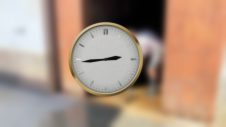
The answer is {"hour": 2, "minute": 44}
